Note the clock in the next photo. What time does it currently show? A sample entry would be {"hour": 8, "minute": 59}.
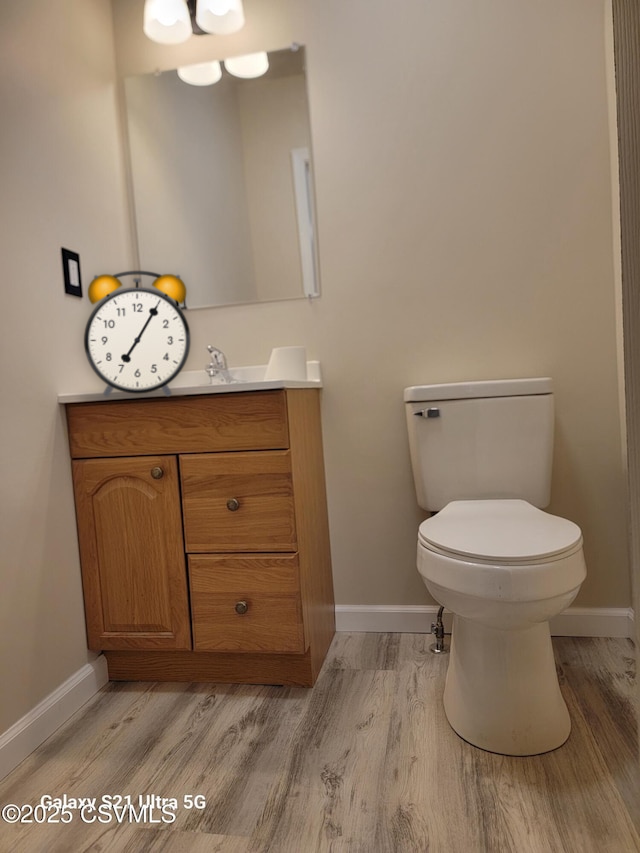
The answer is {"hour": 7, "minute": 5}
